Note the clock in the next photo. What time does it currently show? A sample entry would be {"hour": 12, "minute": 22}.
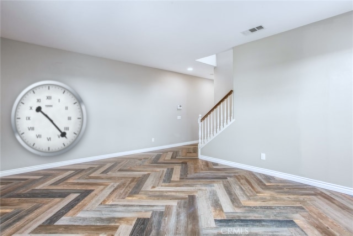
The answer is {"hour": 10, "minute": 23}
